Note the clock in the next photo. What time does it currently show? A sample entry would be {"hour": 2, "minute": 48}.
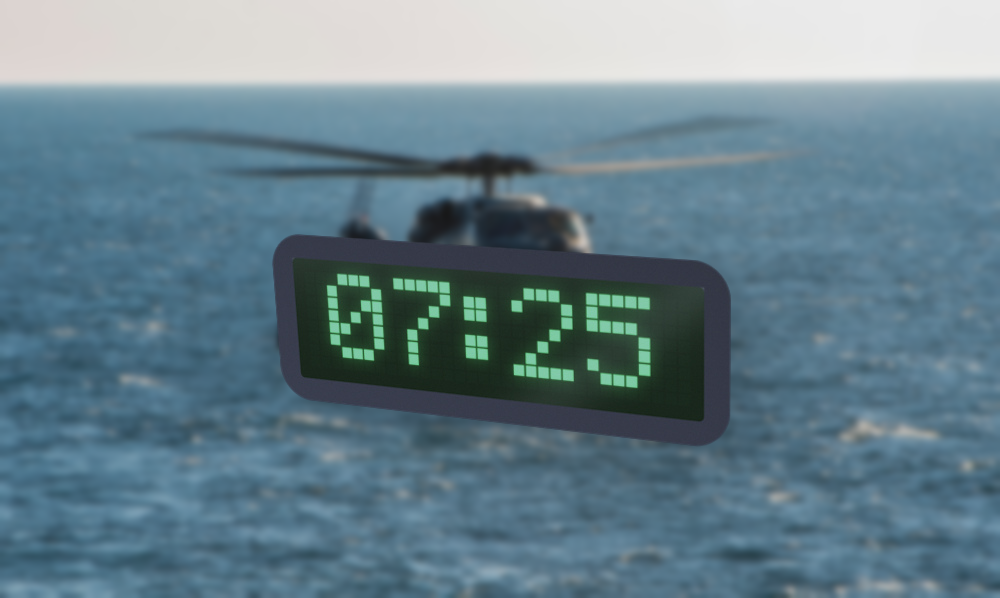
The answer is {"hour": 7, "minute": 25}
